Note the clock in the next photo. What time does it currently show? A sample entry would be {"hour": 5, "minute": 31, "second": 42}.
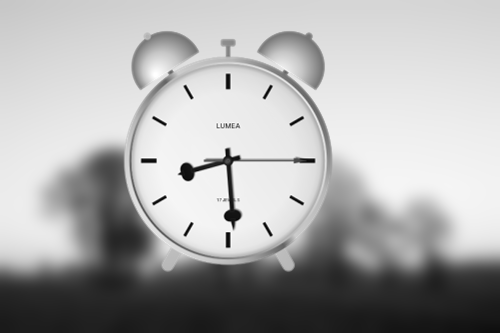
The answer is {"hour": 8, "minute": 29, "second": 15}
